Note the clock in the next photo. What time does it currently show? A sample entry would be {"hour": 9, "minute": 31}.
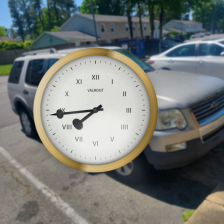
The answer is {"hour": 7, "minute": 44}
